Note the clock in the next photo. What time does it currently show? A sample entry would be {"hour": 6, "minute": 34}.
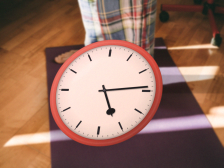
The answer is {"hour": 5, "minute": 14}
